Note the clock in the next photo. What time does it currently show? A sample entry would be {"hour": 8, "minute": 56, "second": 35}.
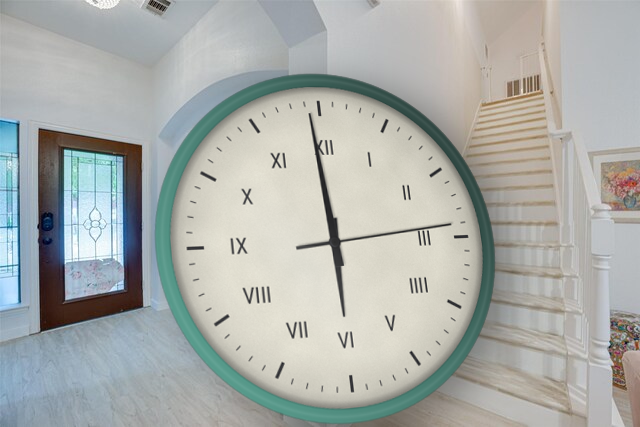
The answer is {"hour": 5, "minute": 59, "second": 14}
